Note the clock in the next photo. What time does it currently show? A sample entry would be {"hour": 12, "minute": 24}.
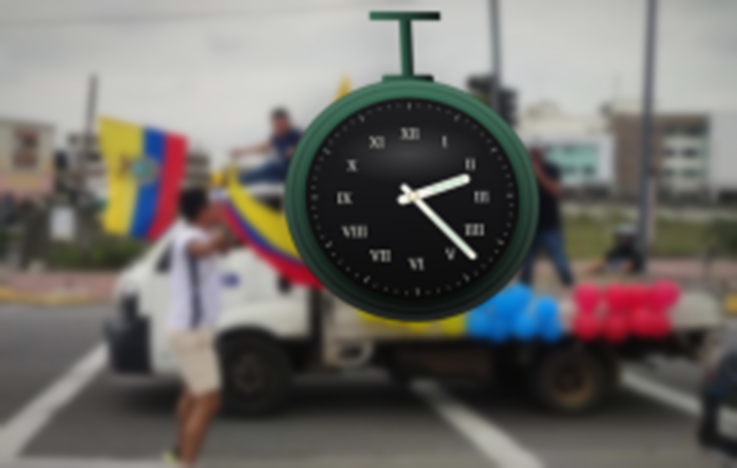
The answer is {"hour": 2, "minute": 23}
